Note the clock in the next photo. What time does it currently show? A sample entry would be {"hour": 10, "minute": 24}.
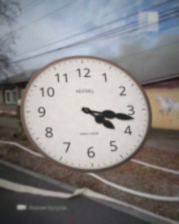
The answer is {"hour": 4, "minute": 17}
